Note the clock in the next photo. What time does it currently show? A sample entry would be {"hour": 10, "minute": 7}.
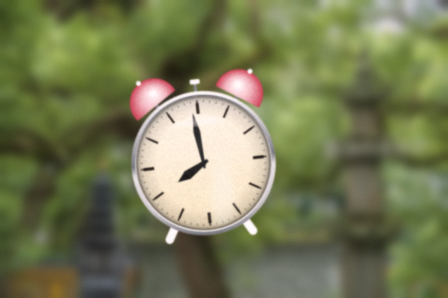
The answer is {"hour": 7, "minute": 59}
